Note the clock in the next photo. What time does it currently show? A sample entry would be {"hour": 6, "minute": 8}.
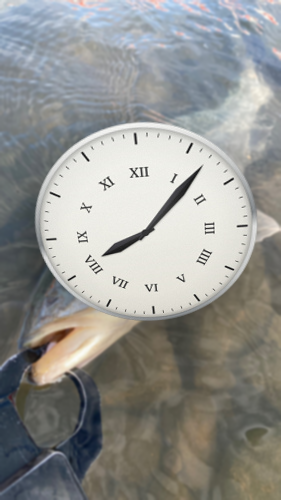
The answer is {"hour": 8, "minute": 7}
